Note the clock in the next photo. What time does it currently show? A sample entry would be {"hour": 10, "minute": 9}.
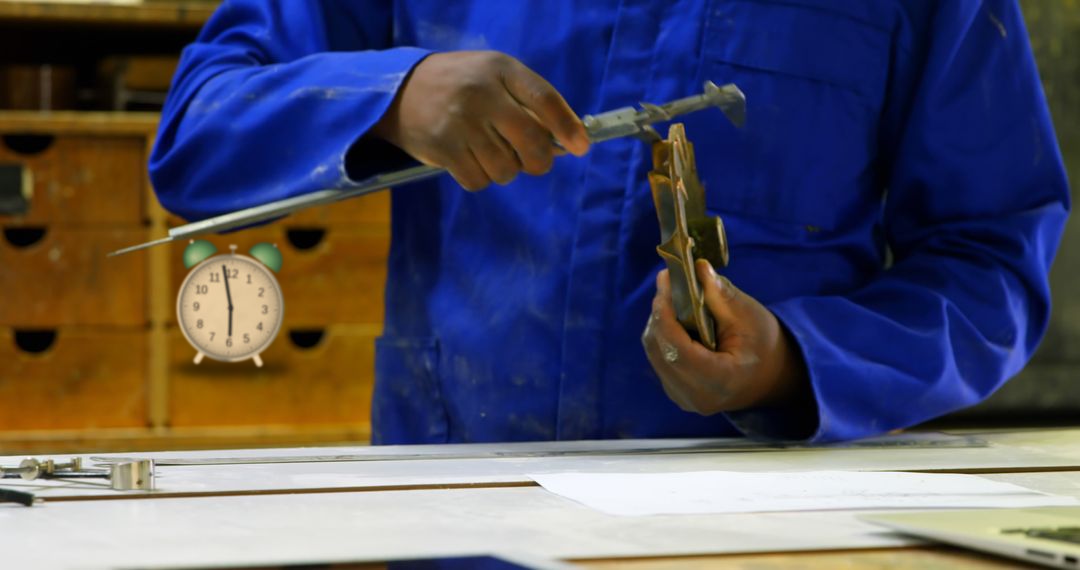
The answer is {"hour": 5, "minute": 58}
